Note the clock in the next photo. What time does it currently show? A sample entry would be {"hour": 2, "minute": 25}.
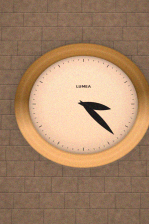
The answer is {"hour": 3, "minute": 23}
